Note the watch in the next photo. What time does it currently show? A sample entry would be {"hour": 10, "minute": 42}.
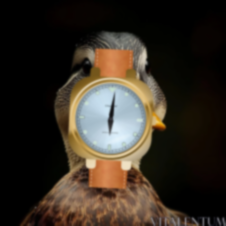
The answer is {"hour": 6, "minute": 1}
